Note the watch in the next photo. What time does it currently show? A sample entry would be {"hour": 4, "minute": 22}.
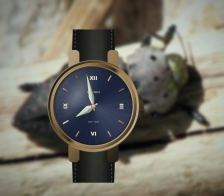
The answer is {"hour": 7, "minute": 58}
